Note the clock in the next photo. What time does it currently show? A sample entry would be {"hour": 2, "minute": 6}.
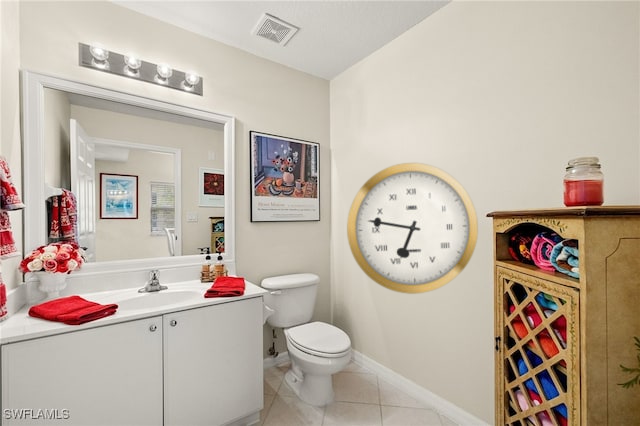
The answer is {"hour": 6, "minute": 47}
